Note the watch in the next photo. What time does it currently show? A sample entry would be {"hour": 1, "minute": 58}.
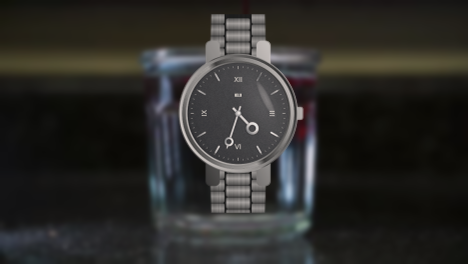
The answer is {"hour": 4, "minute": 33}
